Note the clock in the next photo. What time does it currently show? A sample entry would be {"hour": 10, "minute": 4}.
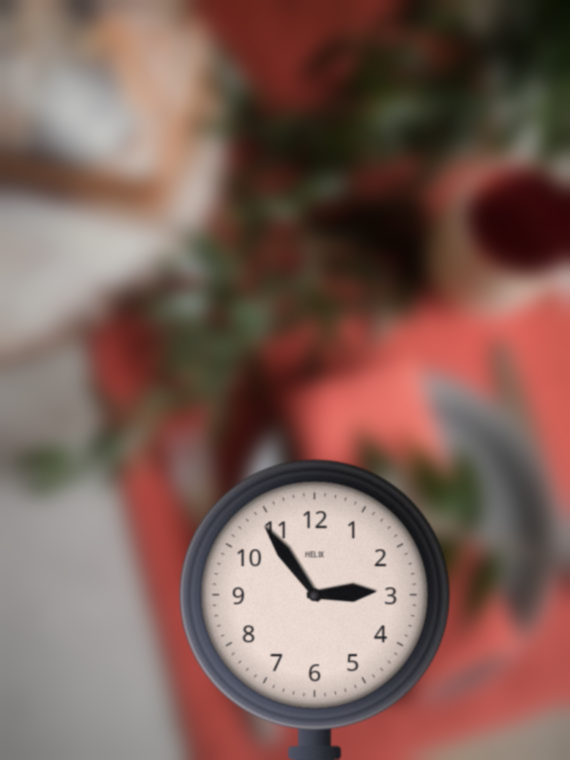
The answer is {"hour": 2, "minute": 54}
